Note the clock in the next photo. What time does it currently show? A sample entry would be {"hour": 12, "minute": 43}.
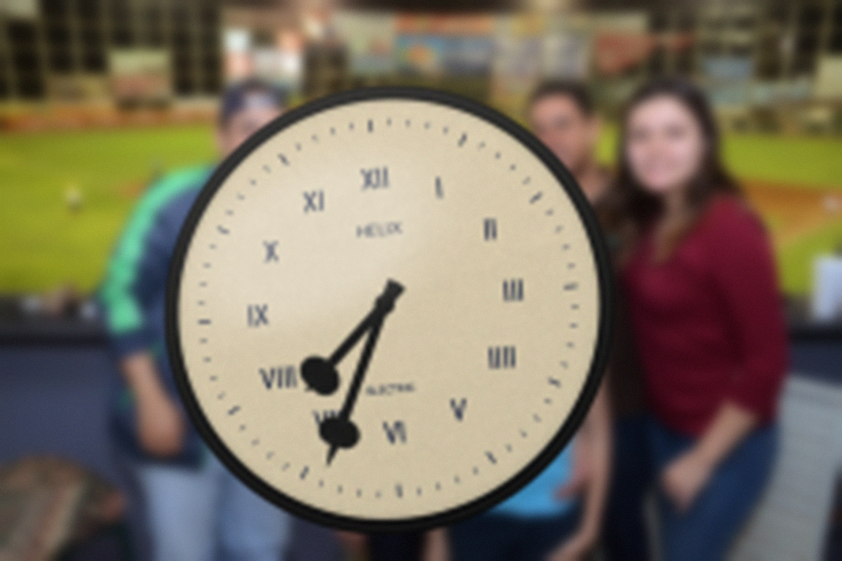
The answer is {"hour": 7, "minute": 34}
